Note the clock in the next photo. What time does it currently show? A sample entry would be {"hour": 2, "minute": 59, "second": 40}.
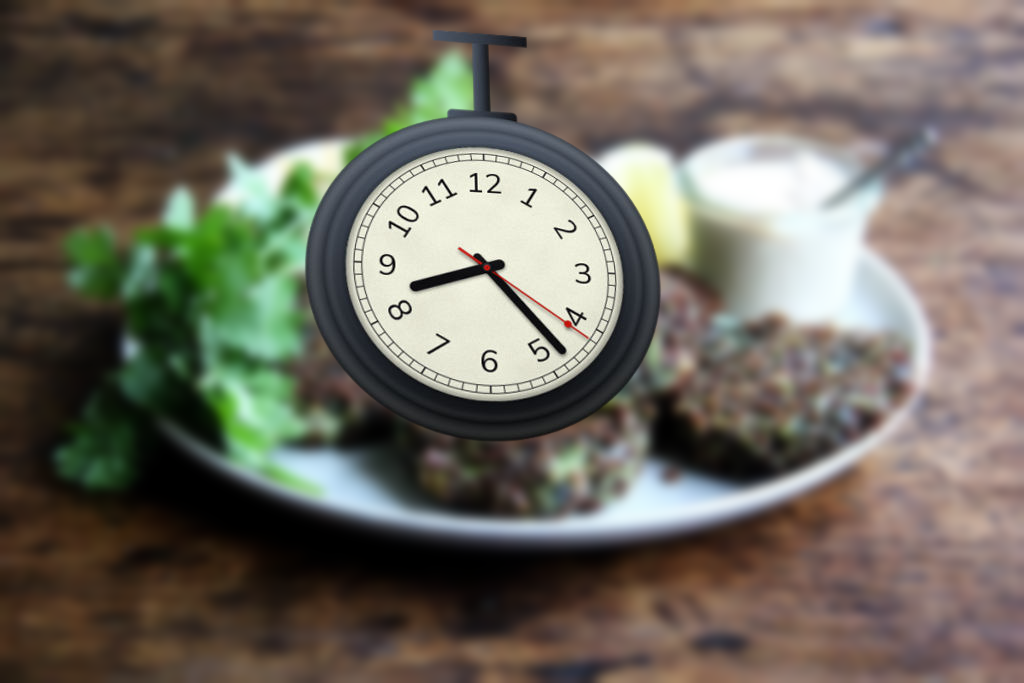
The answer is {"hour": 8, "minute": 23, "second": 21}
